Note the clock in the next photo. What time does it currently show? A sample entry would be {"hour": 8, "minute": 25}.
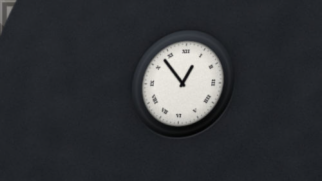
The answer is {"hour": 12, "minute": 53}
